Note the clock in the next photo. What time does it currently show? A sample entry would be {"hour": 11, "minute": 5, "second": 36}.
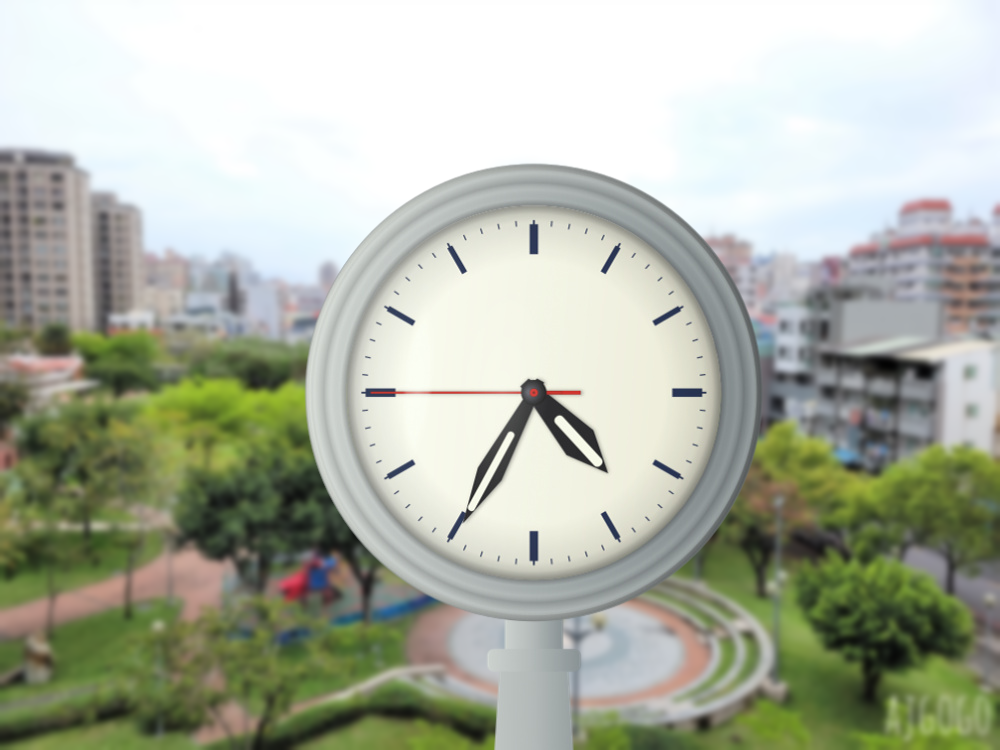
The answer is {"hour": 4, "minute": 34, "second": 45}
